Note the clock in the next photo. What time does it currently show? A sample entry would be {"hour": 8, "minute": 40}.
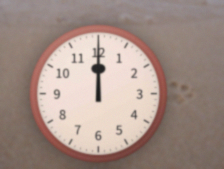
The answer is {"hour": 12, "minute": 0}
